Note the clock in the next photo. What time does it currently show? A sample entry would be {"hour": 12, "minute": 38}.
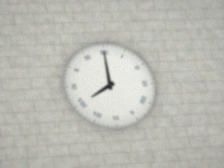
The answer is {"hour": 8, "minute": 0}
